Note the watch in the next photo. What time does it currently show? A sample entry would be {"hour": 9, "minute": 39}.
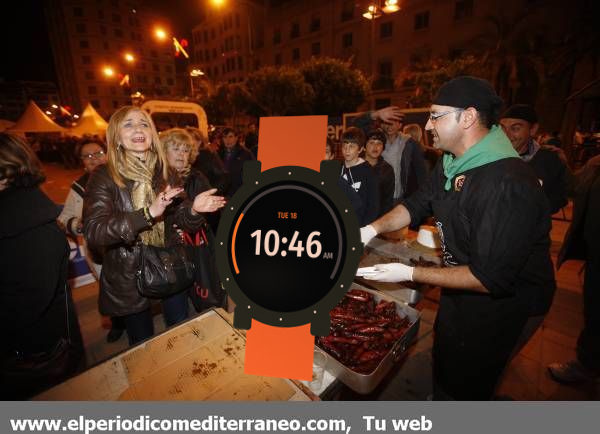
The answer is {"hour": 10, "minute": 46}
